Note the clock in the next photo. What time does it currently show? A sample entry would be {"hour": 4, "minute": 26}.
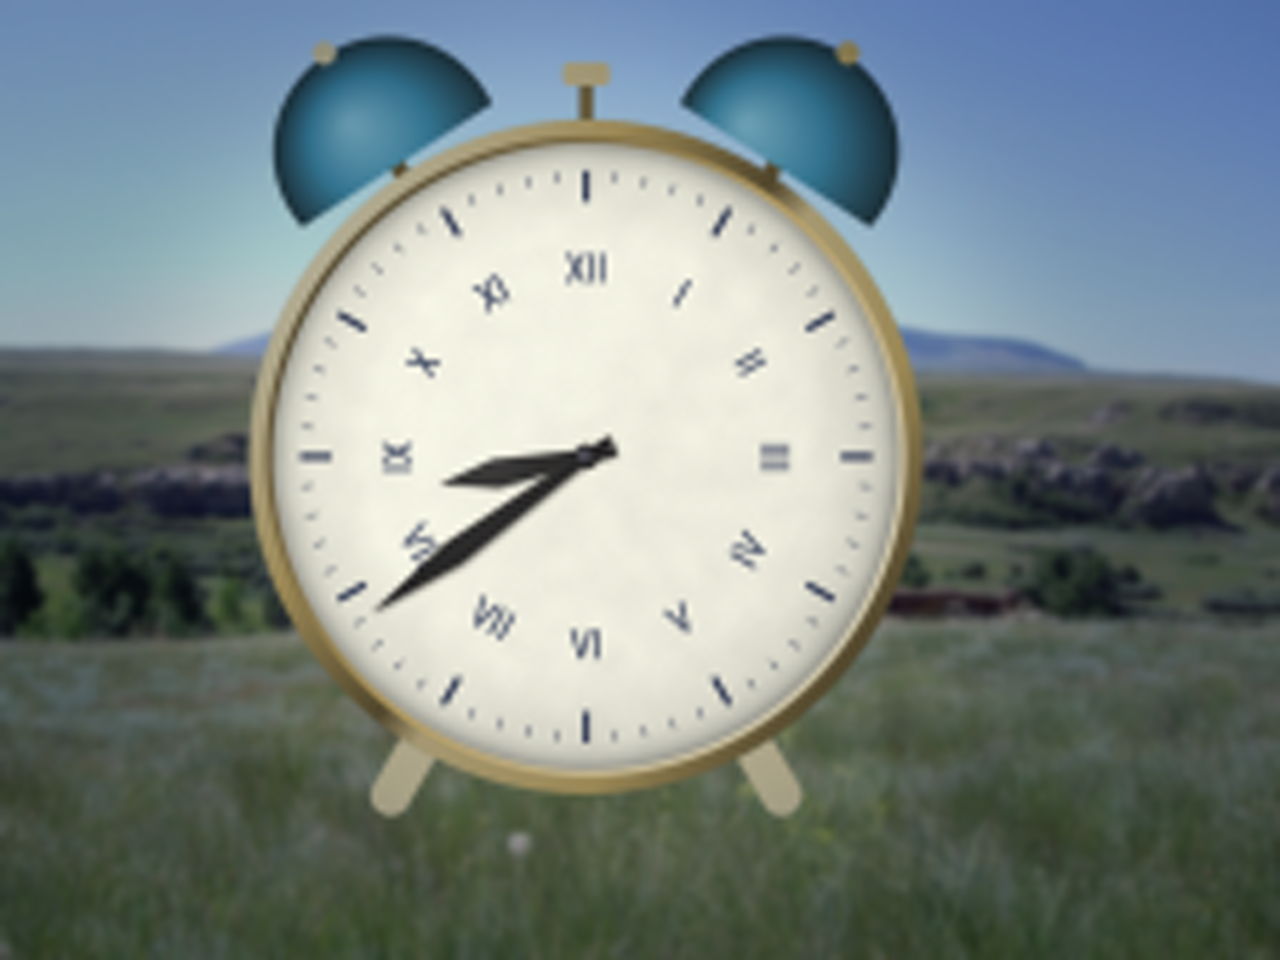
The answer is {"hour": 8, "minute": 39}
